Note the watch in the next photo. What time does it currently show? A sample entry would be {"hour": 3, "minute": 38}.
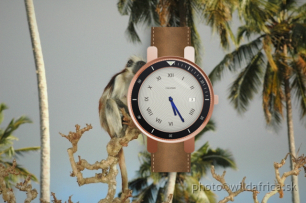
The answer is {"hour": 5, "minute": 25}
